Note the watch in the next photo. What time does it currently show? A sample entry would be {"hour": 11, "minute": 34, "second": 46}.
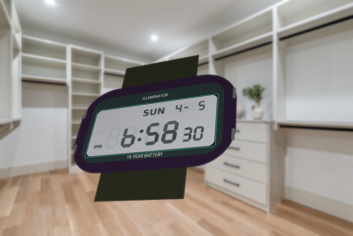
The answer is {"hour": 6, "minute": 58, "second": 30}
